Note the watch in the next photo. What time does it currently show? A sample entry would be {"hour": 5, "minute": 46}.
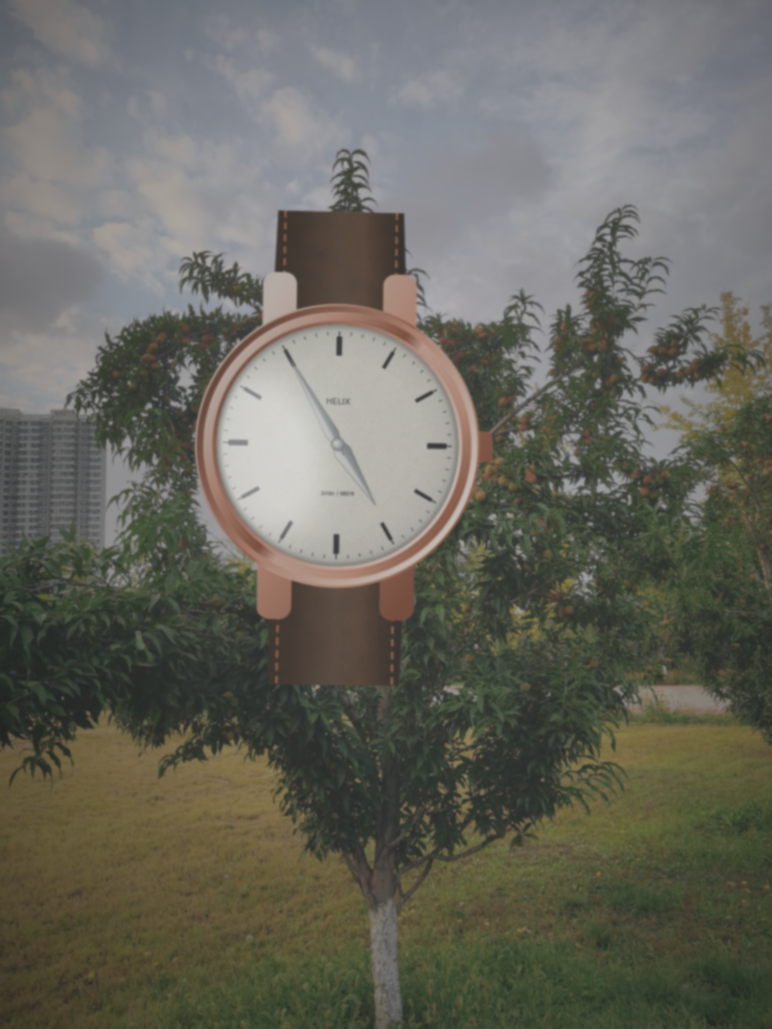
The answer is {"hour": 4, "minute": 55}
